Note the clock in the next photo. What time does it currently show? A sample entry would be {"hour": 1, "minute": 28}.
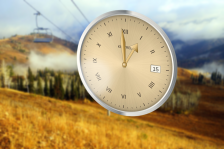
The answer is {"hour": 12, "minute": 59}
